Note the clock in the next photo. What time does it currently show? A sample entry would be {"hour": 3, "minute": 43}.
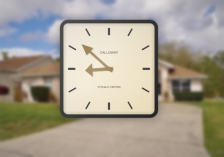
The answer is {"hour": 8, "minute": 52}
